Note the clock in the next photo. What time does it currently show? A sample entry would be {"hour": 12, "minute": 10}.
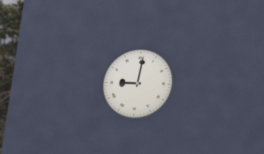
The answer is {"hour": 9, "minute": 1}
